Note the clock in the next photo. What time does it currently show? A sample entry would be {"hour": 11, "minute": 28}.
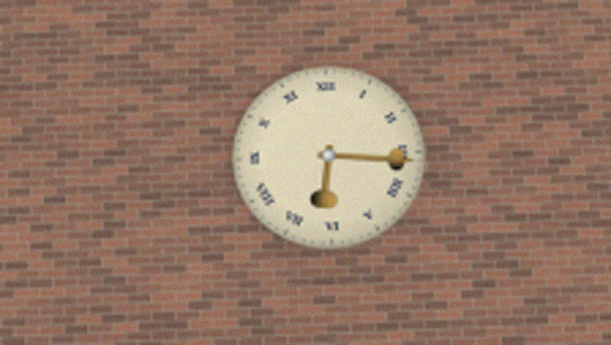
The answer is {"hour": 6, "minute": 16}
